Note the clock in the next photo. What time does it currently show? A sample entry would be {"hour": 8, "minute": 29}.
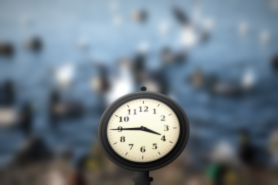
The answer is {"hour": 3, "minute": 45}
